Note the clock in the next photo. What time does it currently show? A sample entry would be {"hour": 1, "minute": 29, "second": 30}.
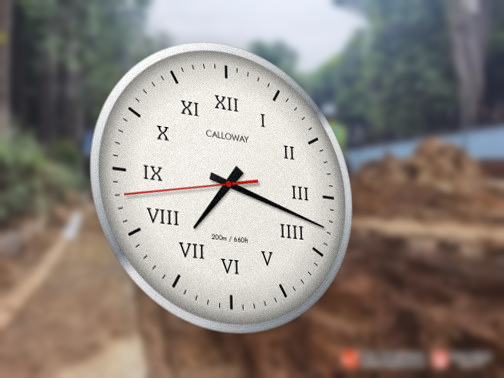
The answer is {"hour": 7, "minute": 17, "second": 43}
